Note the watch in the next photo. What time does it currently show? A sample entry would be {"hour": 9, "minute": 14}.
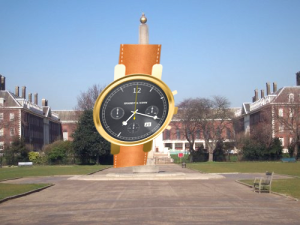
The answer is {"hour": 7, "minute": 18}
